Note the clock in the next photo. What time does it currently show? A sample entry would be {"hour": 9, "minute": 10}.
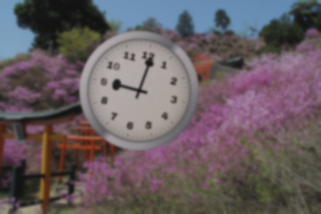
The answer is {"hour": 9, "minute": 1}
